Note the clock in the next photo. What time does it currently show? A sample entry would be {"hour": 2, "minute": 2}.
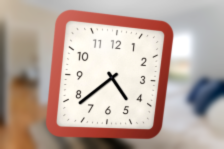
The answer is {"hour": 4, "minute": 38}
